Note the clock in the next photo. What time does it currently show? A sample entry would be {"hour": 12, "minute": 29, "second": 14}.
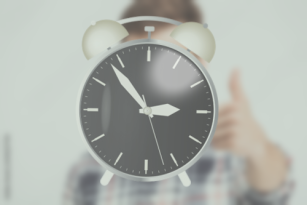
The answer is {"hour": 2, "minute": 53, "second": 27}
